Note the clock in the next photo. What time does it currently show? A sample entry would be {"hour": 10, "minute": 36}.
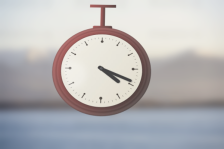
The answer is {"hour": 4, "minute": 19}
